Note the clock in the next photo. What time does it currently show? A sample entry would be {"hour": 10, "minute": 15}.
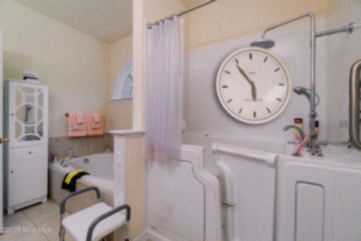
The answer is {"hour": 5, "minute": 54}
